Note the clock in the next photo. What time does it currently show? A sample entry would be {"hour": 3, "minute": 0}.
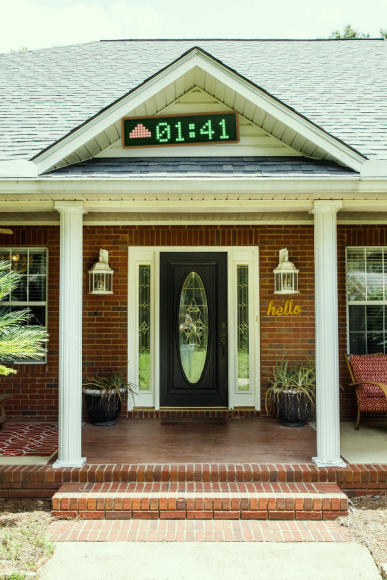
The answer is {"hour": 1, "minute": 41}
